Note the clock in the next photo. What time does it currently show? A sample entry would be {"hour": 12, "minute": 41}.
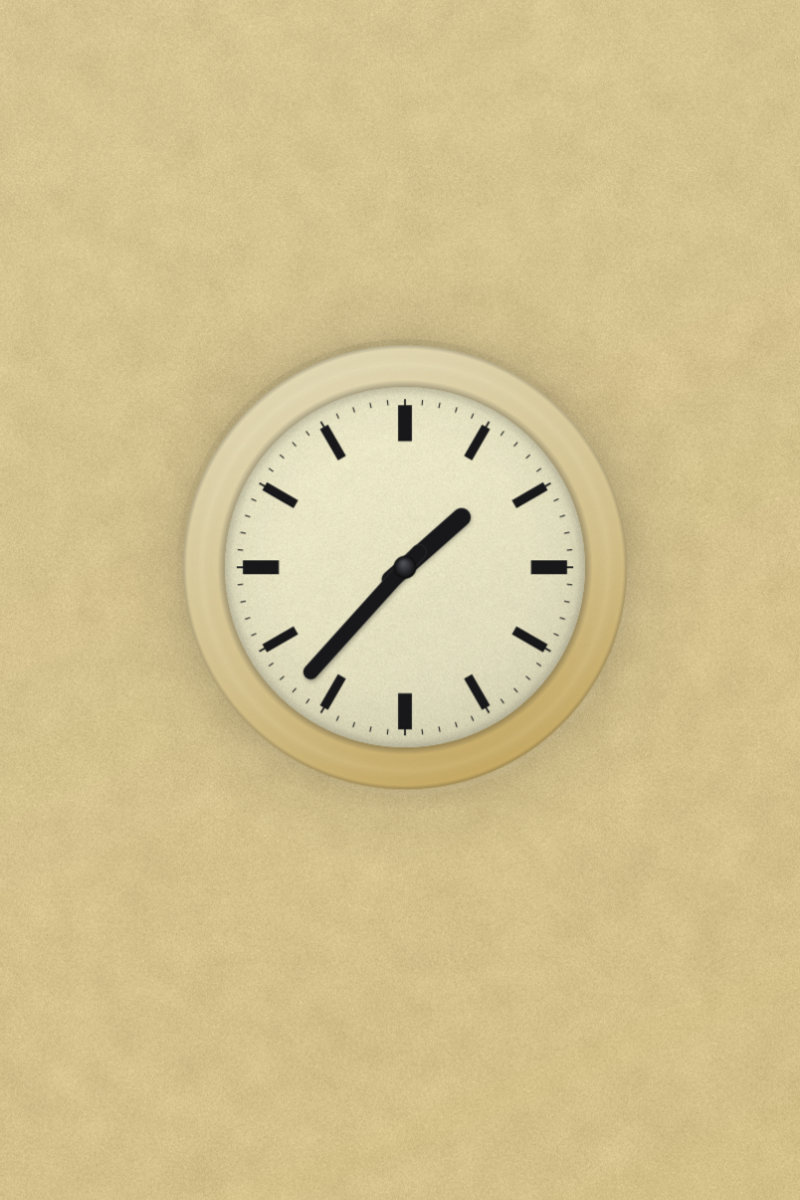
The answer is {"hour": 1, "minute": 37}
